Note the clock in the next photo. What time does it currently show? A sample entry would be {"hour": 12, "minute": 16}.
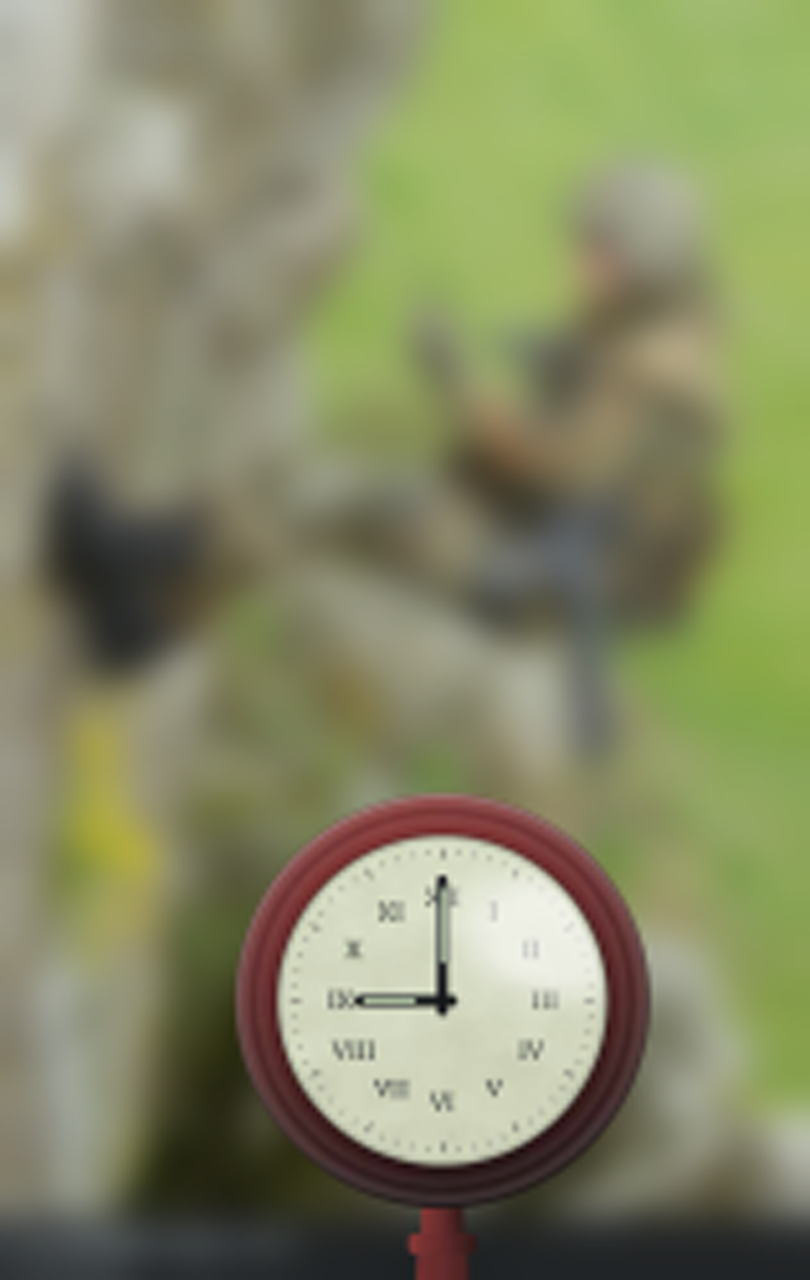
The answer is {"hour": 9, "minute": 0}
